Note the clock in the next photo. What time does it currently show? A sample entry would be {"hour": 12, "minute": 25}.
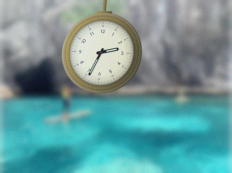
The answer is {"hour": 2, "minute": 34}
